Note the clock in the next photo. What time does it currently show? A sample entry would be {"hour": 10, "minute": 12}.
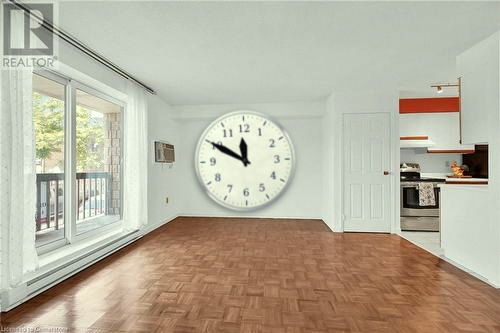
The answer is {"hour": 11, "minute": 50}
